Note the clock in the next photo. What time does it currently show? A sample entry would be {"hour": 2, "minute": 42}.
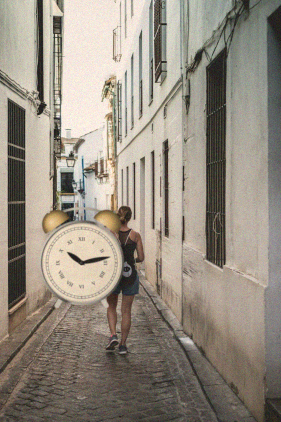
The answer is {"hour": 10, "minute": 13}
